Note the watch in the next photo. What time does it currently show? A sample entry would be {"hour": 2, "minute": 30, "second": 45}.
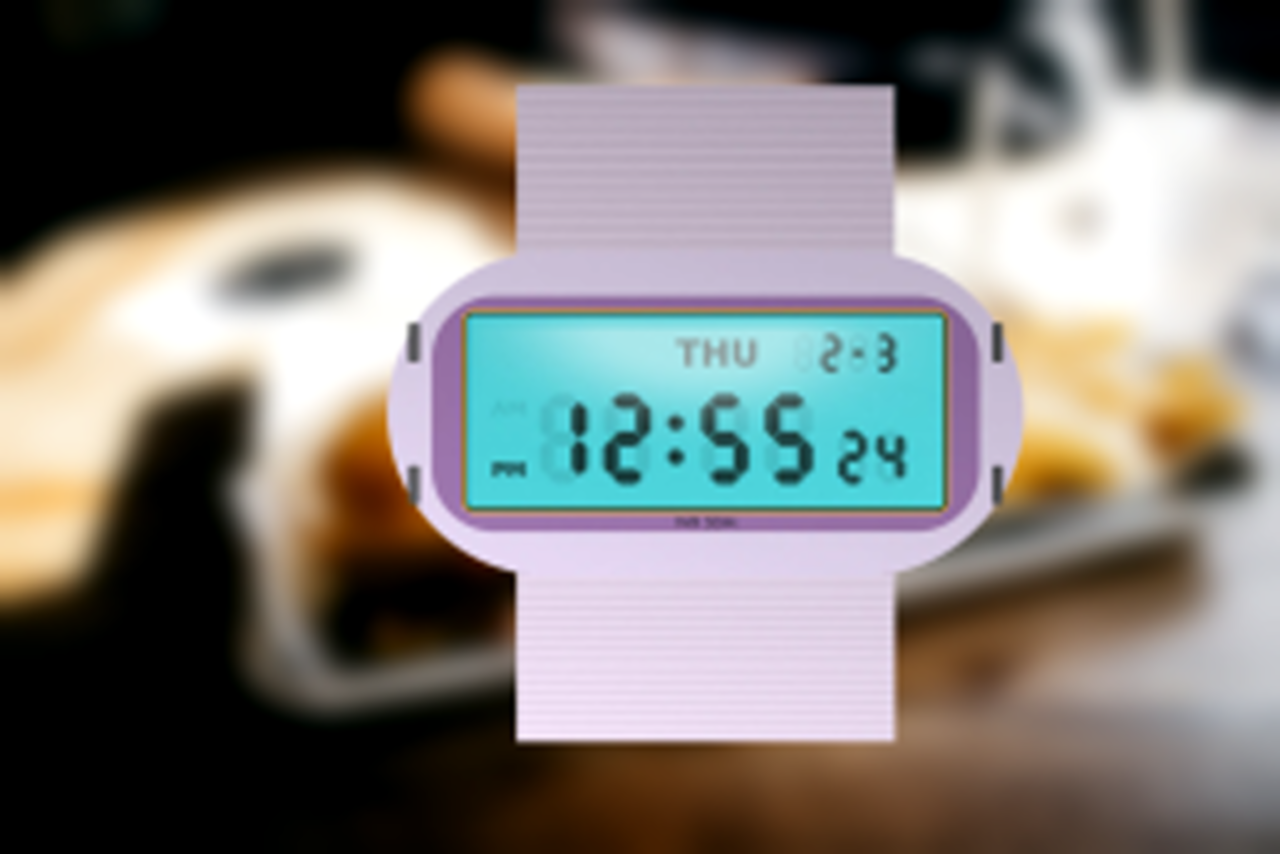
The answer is {"hour": 12, "minute": 55, "second": 24}
